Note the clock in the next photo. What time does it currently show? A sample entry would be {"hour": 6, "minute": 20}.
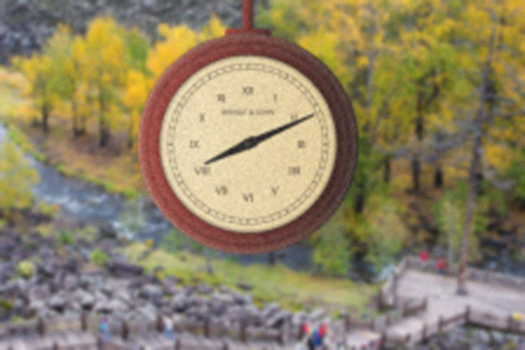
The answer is {"hour": 8, "minute": 11}
